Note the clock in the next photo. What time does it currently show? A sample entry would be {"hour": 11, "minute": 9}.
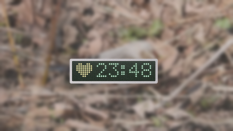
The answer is {"hour": 23, "minute": 48}
